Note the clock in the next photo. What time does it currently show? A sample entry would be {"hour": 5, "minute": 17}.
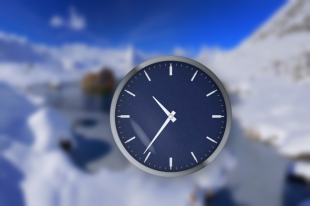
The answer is {"hour": 10, "minute": 36}
